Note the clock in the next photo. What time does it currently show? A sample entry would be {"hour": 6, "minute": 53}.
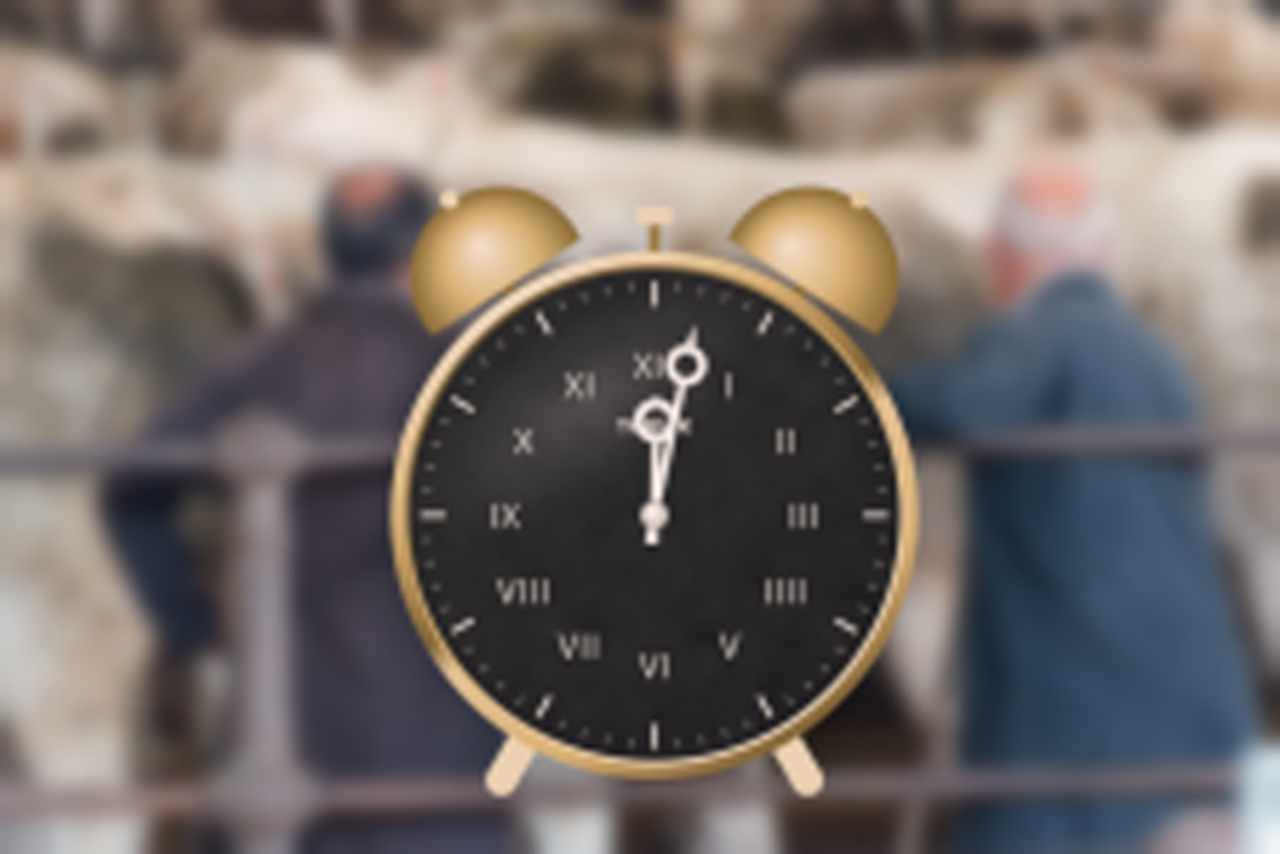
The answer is {"hour": 12, "minute": 2}
